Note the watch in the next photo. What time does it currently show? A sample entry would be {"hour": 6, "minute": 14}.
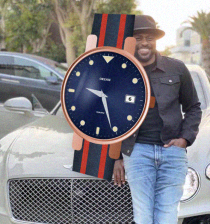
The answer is {"hour": 9, "minute": 26}
